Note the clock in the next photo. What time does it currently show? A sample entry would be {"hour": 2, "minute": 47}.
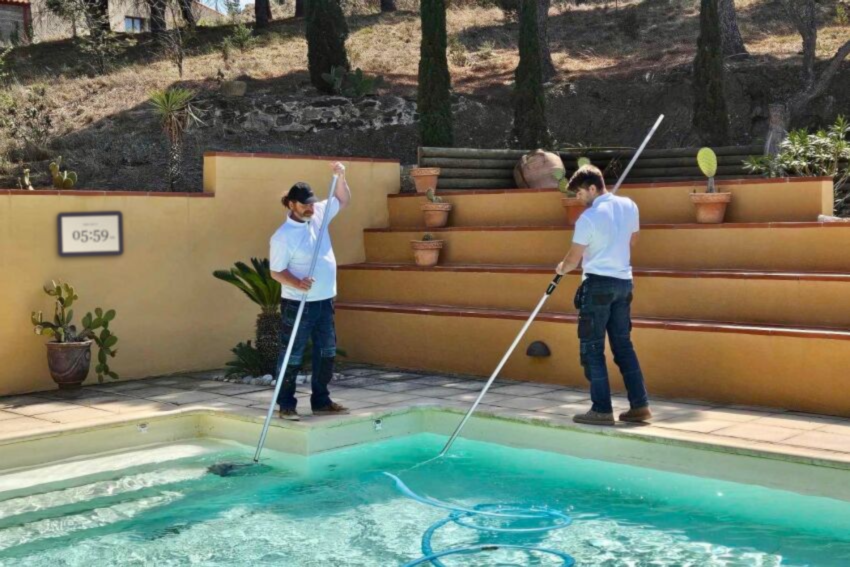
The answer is {"hour": 5, "minute": 59}
